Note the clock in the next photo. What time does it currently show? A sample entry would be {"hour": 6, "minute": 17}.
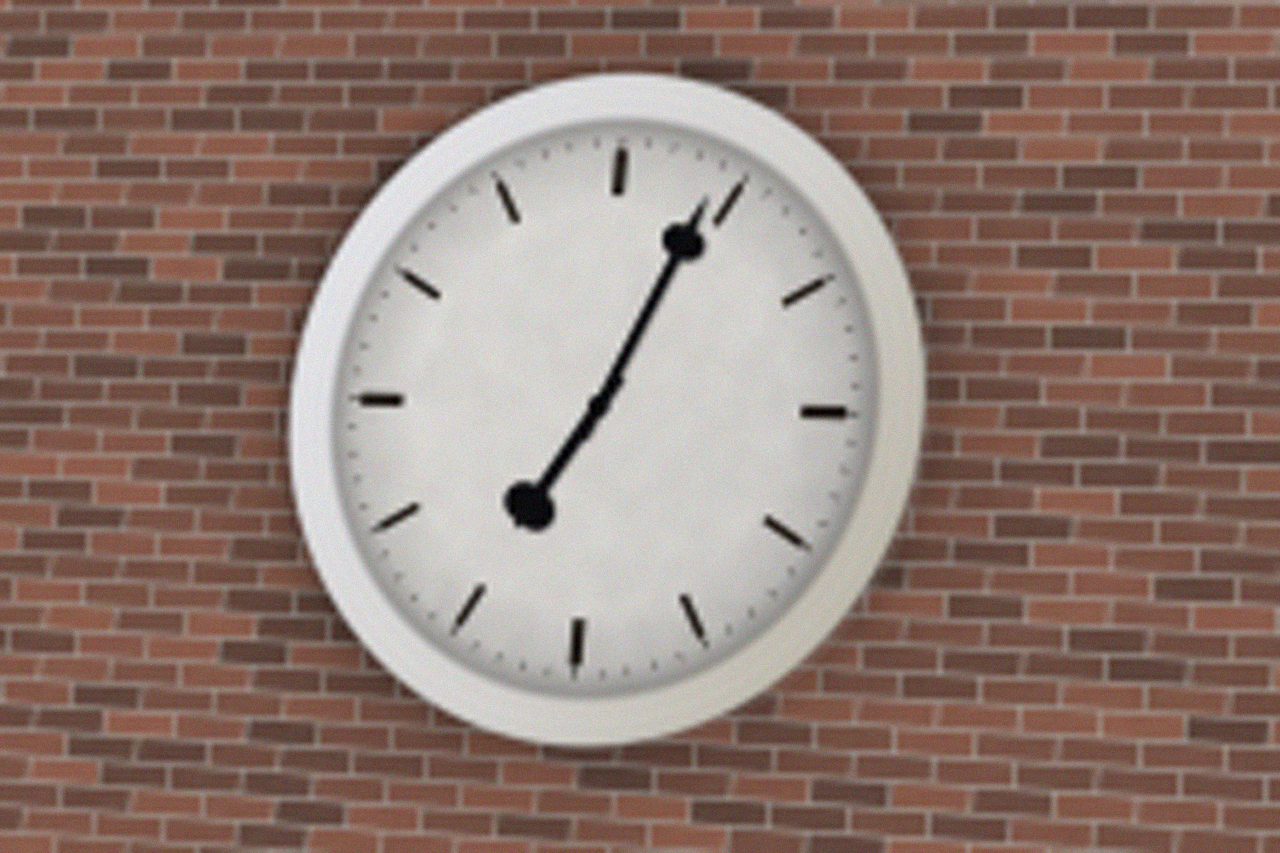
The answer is {"hour": 7, "minute": 4}
